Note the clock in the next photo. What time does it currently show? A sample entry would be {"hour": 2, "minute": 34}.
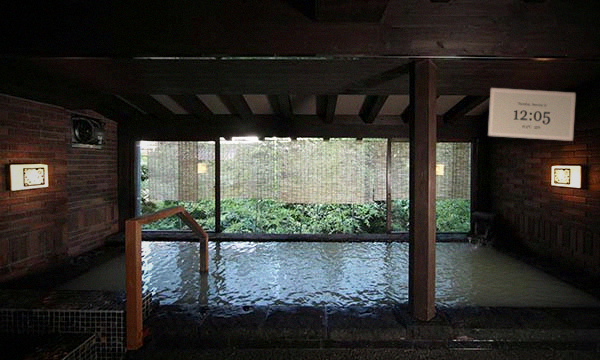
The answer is {"hour": 12, "minute": 5}
